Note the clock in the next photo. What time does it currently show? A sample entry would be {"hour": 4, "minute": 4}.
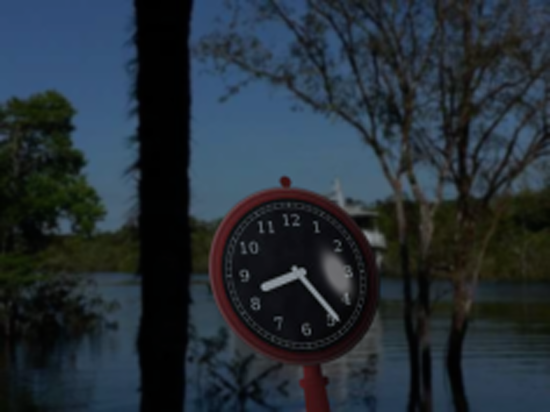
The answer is {"hour": 8, "minute": 24}
